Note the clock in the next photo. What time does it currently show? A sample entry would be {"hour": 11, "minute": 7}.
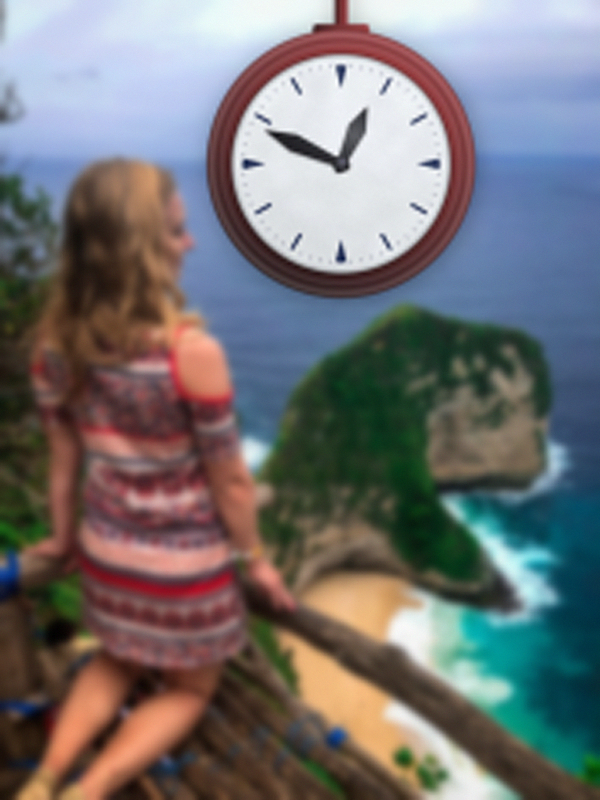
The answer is {"hour": 12, "minute": 49}
